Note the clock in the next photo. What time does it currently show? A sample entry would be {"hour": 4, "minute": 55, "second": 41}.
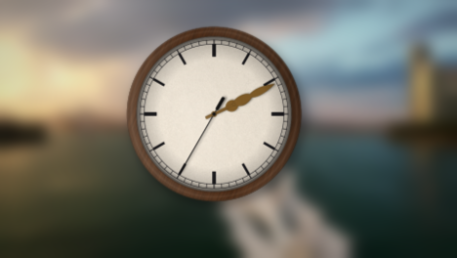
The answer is {"hour": 2, "minute": 10, "second": 35}
